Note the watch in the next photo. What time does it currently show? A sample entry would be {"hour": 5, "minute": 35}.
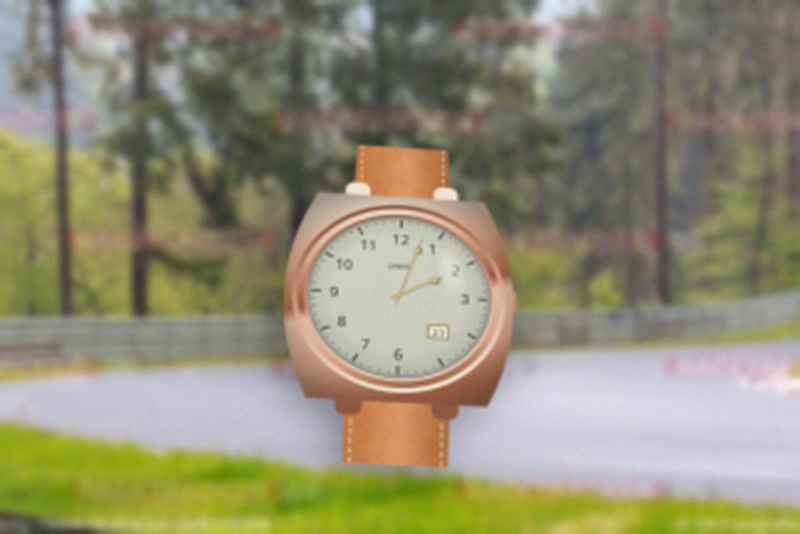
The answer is {"hour": 2, "minute": 3}
